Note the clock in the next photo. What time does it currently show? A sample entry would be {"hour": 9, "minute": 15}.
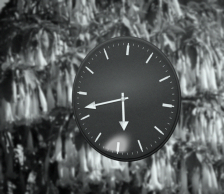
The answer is {"hour": 5, "minute": 42}
